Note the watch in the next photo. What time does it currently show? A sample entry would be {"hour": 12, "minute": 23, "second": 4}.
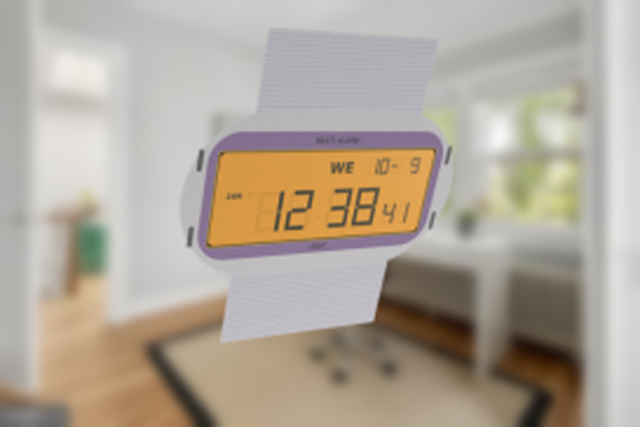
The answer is {"hour": 12, "minute": 38, "second": 41}
